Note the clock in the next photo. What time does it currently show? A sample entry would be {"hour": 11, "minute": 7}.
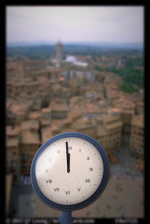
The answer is {"hour": 11, "minute": 59}
